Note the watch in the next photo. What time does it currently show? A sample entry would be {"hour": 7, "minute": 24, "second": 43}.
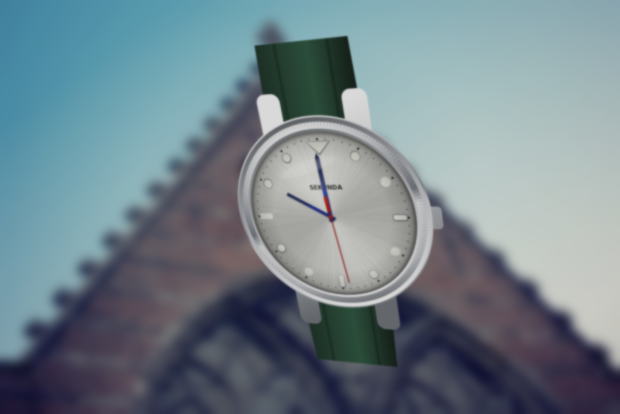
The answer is {"hour": 9, "minute": 59, "second": 29}
